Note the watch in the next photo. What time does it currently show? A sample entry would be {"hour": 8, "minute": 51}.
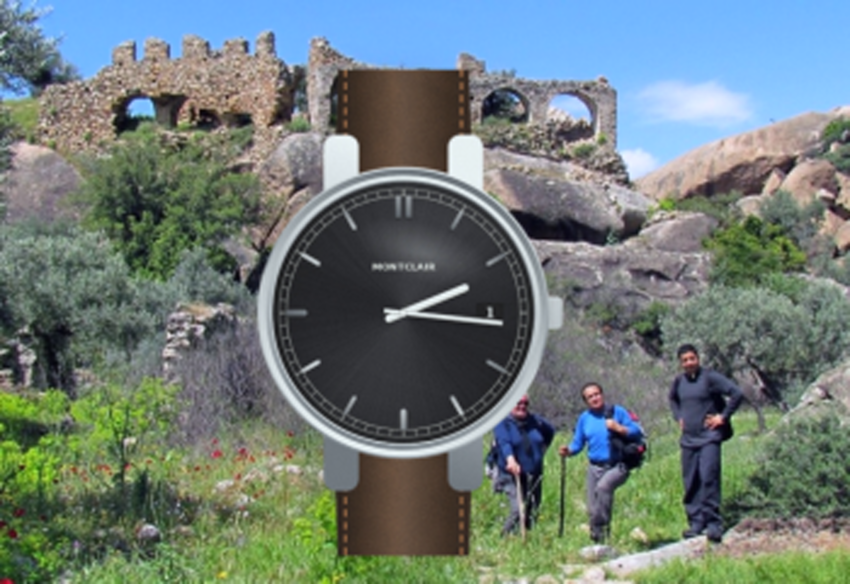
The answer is {"hour": 2, "minute": 16}
